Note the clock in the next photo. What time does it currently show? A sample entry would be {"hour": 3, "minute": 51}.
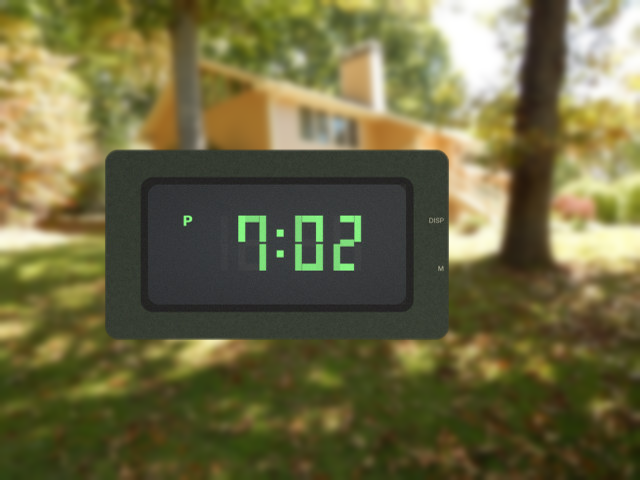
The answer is {"hour": 7, "minute": 2}
